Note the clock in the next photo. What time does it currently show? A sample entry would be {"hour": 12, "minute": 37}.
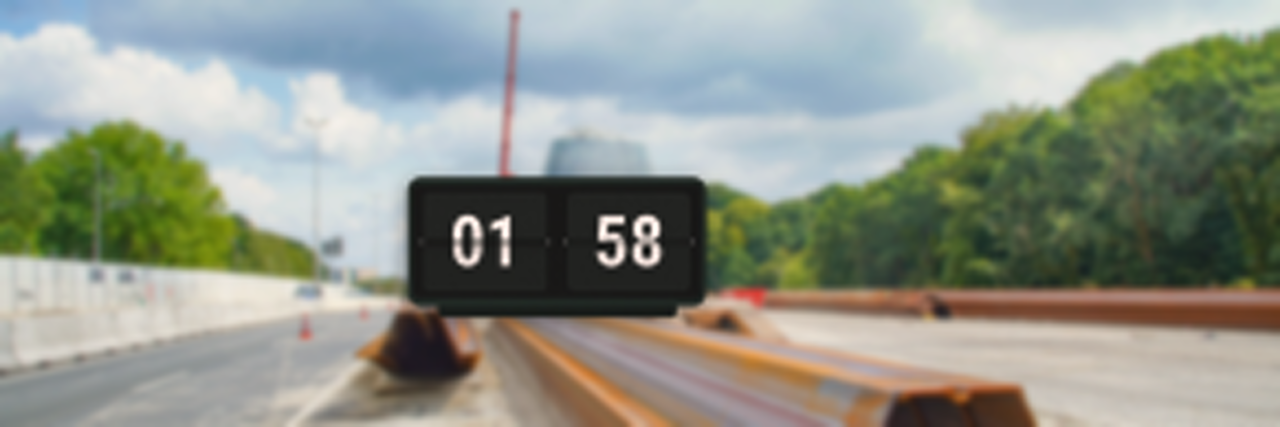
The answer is {"hour": 1, "minute": 58}
